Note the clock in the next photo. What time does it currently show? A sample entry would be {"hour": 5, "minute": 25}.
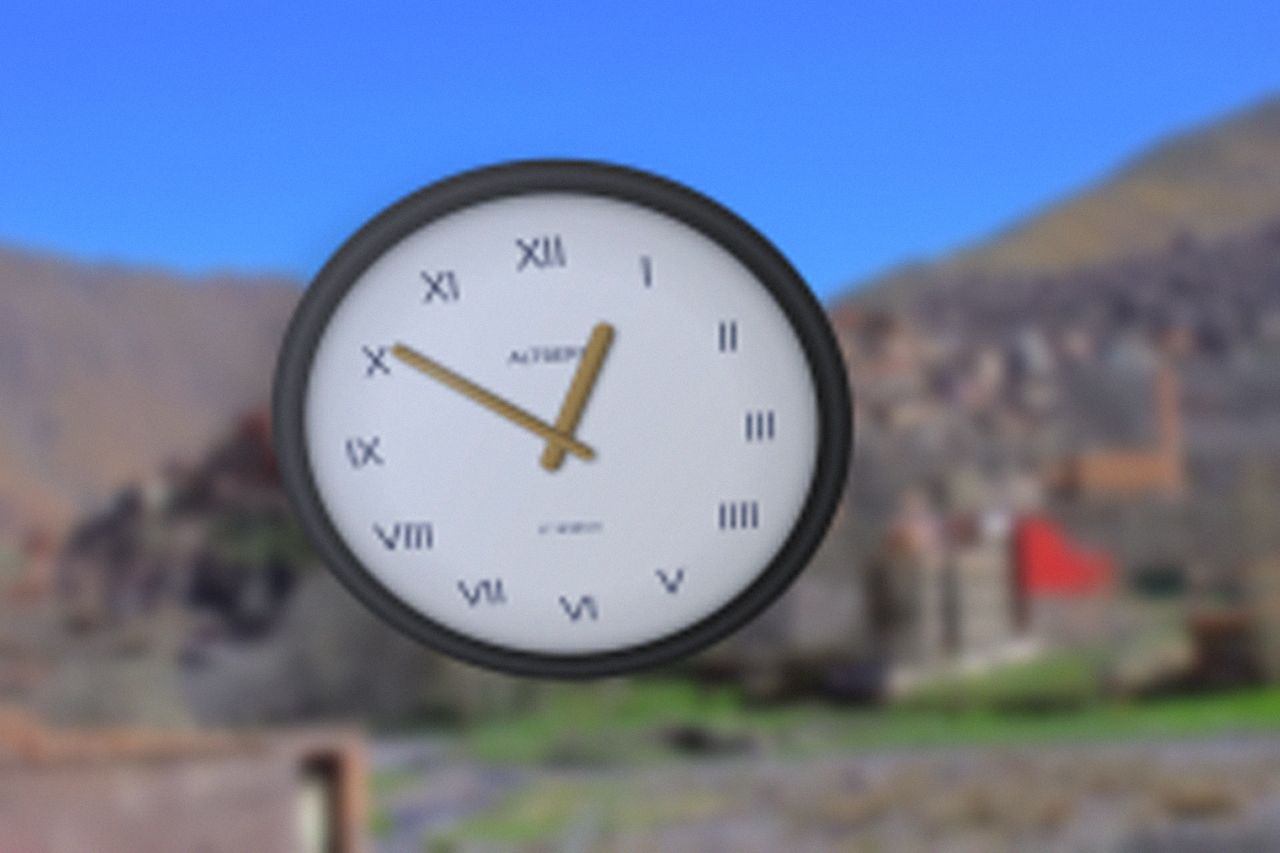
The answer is {"hour": 12, "minute": 51}
